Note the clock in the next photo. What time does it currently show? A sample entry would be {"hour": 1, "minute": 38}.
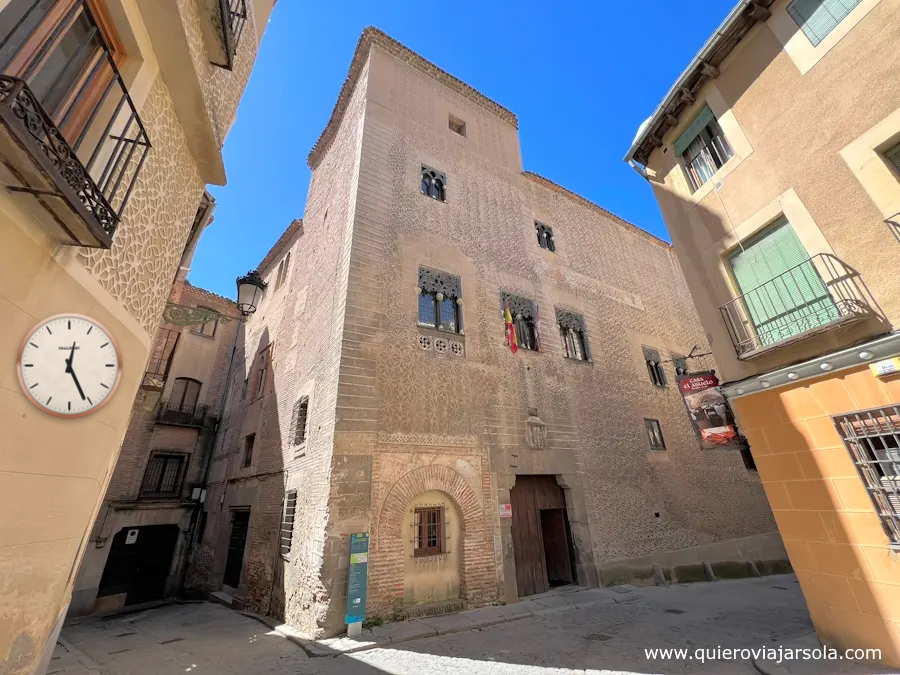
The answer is {"hour": 12, "minute": 26}
